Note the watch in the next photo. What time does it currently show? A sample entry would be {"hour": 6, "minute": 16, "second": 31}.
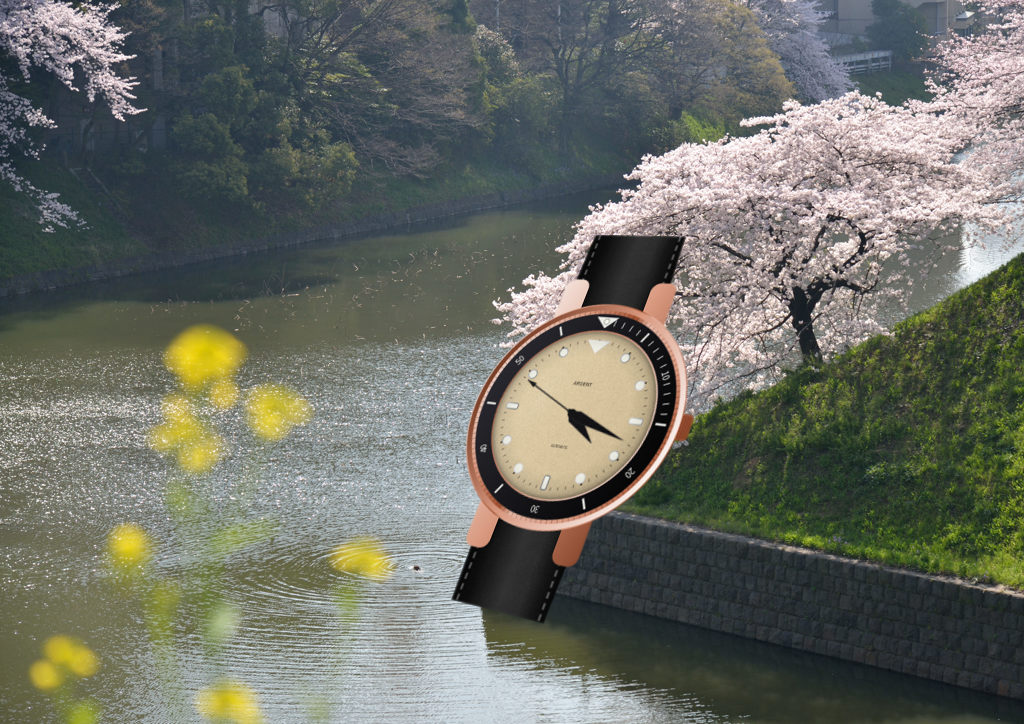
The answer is {"hour": 4, "minute": 17, "second": 49}
